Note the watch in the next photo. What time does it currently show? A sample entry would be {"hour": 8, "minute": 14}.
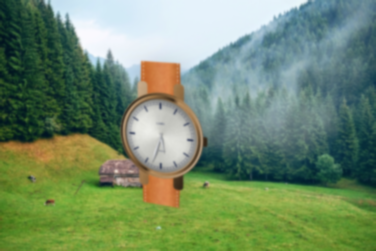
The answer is {"hour": 5, "minute": 33}
